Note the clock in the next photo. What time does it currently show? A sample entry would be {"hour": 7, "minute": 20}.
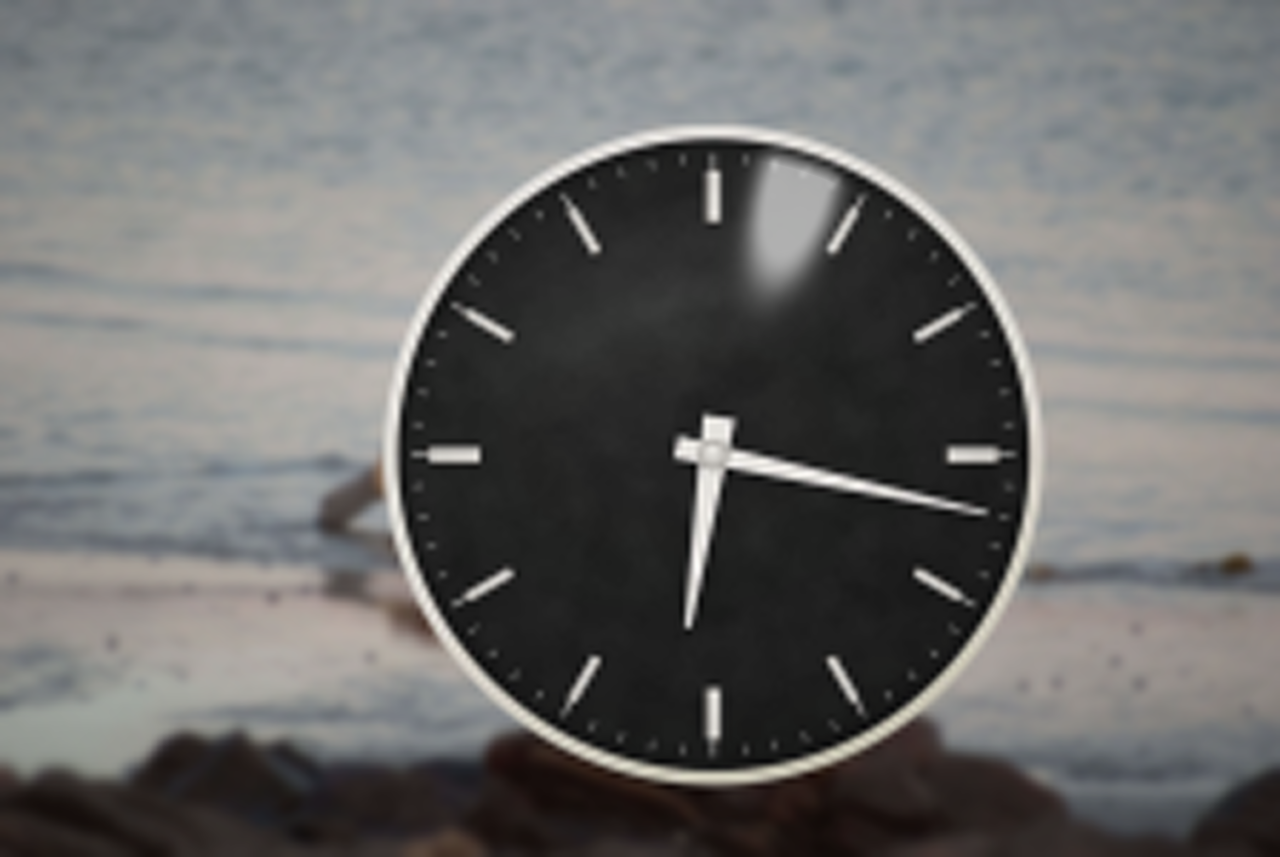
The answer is {"hour": 6, "minute": 17}
